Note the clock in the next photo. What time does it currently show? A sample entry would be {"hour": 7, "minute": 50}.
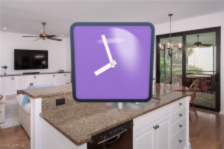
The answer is {"hour": 7, "minute": 57}
